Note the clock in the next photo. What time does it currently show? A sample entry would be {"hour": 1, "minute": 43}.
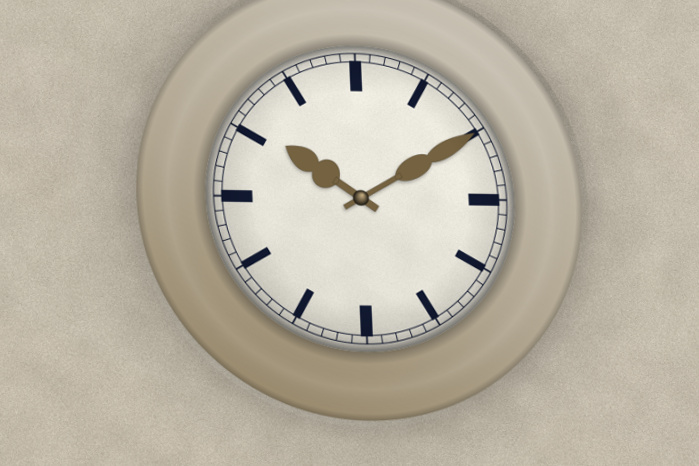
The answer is {"hour": 10, "minute": 10}
